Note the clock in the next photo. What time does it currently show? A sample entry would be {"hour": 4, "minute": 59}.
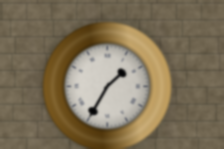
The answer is {"hour": 1, "minute": 35}
